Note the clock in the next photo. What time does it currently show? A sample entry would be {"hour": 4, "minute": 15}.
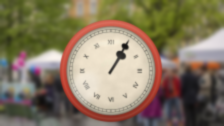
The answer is {"hour": 1, "minute": 5}
